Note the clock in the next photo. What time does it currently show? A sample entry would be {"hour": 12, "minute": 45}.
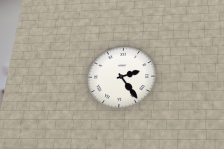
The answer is {"hour": 2, "minute": 24}
